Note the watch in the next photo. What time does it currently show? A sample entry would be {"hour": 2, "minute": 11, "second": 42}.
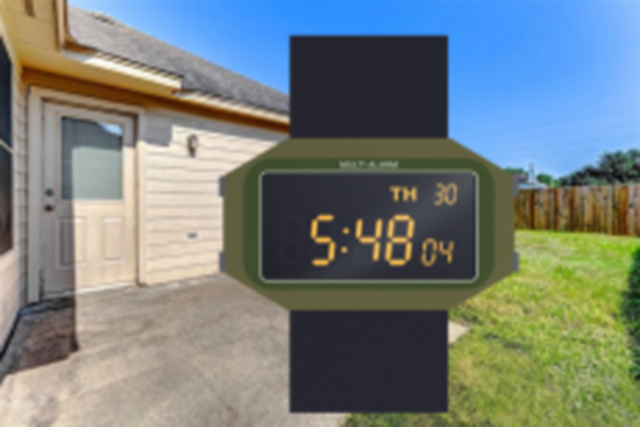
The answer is {"hour": 5, "minute": 48, "second": 4}
